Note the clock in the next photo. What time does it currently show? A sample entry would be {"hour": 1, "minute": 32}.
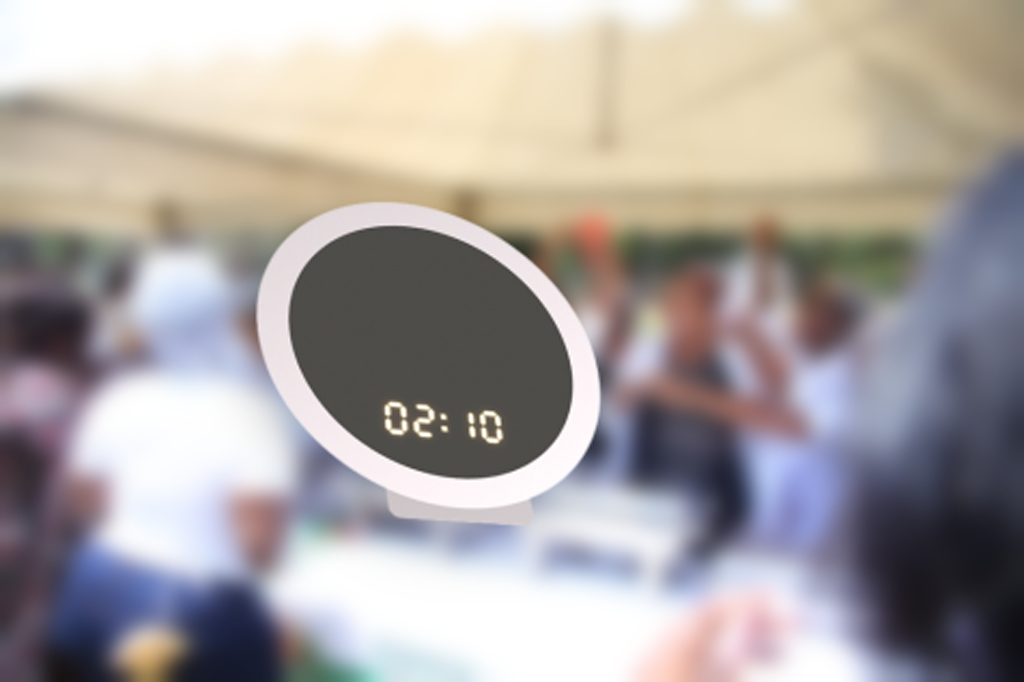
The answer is {"hour": 2, "minute": 10}
